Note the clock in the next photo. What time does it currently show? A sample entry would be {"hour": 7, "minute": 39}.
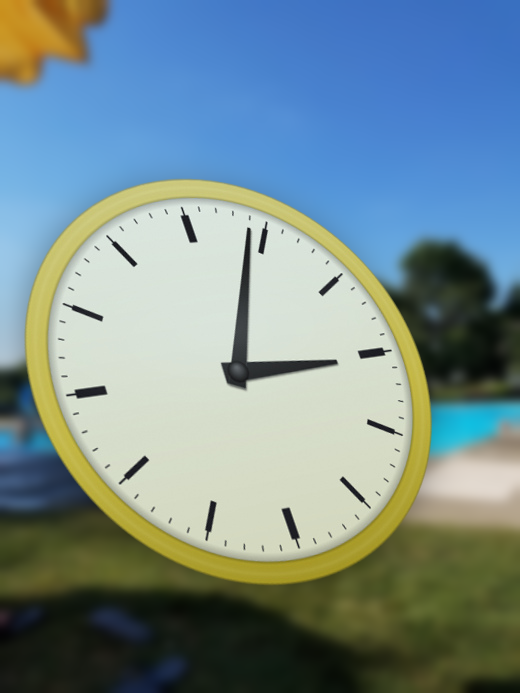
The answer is {"hour": 3, "minute": 4}
